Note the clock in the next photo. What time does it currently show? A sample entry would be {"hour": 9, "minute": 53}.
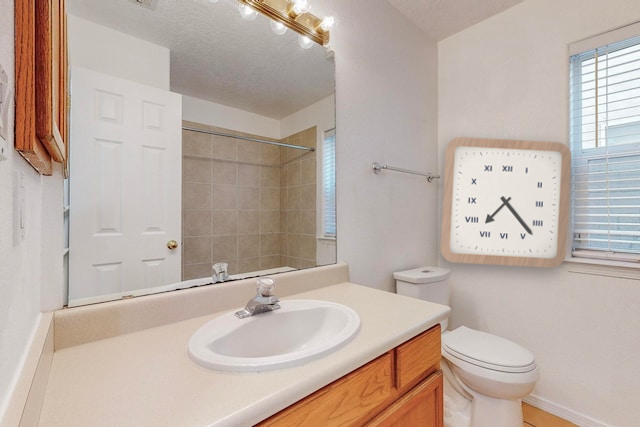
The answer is {"hour": 7, "minute": 23}
